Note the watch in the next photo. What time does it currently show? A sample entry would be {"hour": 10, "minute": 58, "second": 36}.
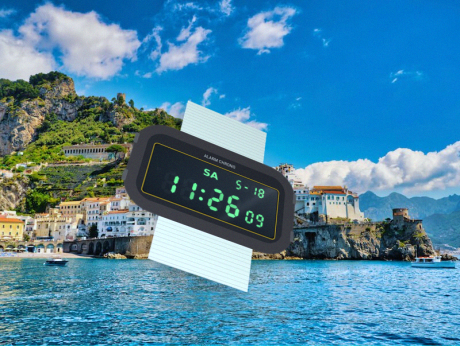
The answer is {"hour": 11, "minute": 26, "second": 9}
